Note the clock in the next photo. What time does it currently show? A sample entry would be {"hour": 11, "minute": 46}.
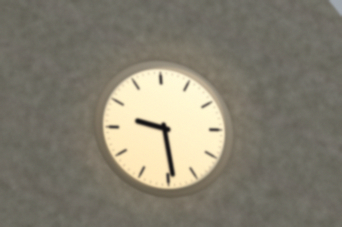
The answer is {"hour": 9, "minute": 29}
